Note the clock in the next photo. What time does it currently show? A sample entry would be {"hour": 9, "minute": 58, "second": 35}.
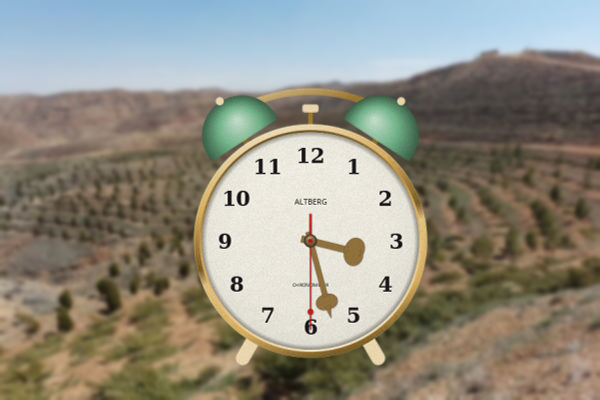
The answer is {"hour": 3, "minute": 27, "second": 30}
